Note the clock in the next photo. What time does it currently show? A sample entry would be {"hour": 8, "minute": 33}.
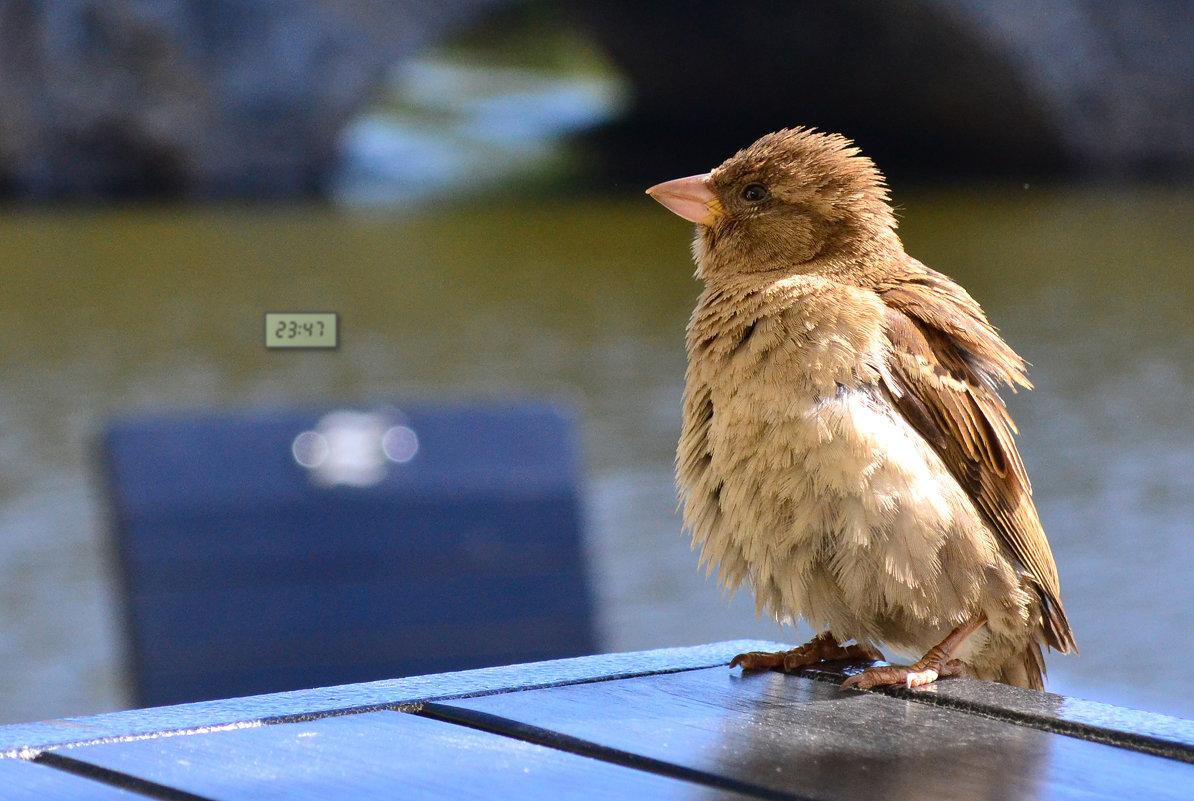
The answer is {"hour": 23, "minute": 47}
